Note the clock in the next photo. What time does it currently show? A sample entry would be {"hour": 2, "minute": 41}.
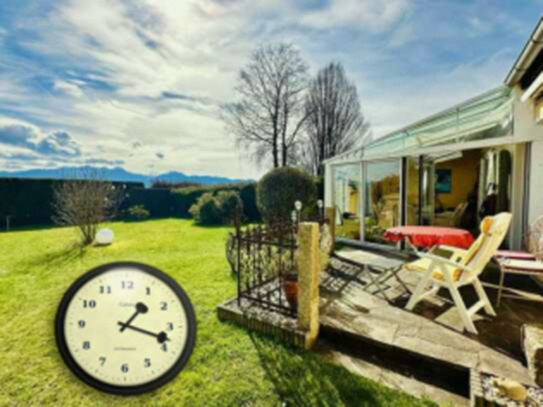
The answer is {"hour": 1, "minute": 18}
